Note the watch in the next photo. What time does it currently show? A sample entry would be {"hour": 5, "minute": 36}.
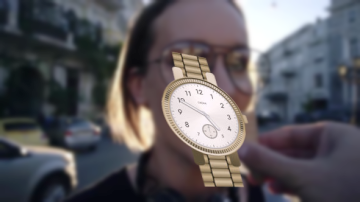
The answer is {"hour": 4, "minute": 50}
